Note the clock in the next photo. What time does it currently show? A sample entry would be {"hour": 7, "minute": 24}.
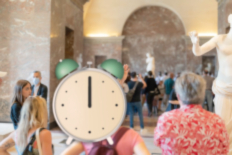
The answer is {"hour": 12, "minute": 0}
